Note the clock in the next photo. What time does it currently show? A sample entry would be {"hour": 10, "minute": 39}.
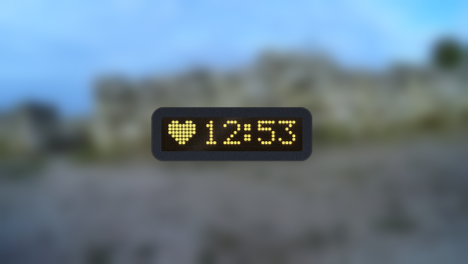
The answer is {"hour": 12, "minute": 53}
